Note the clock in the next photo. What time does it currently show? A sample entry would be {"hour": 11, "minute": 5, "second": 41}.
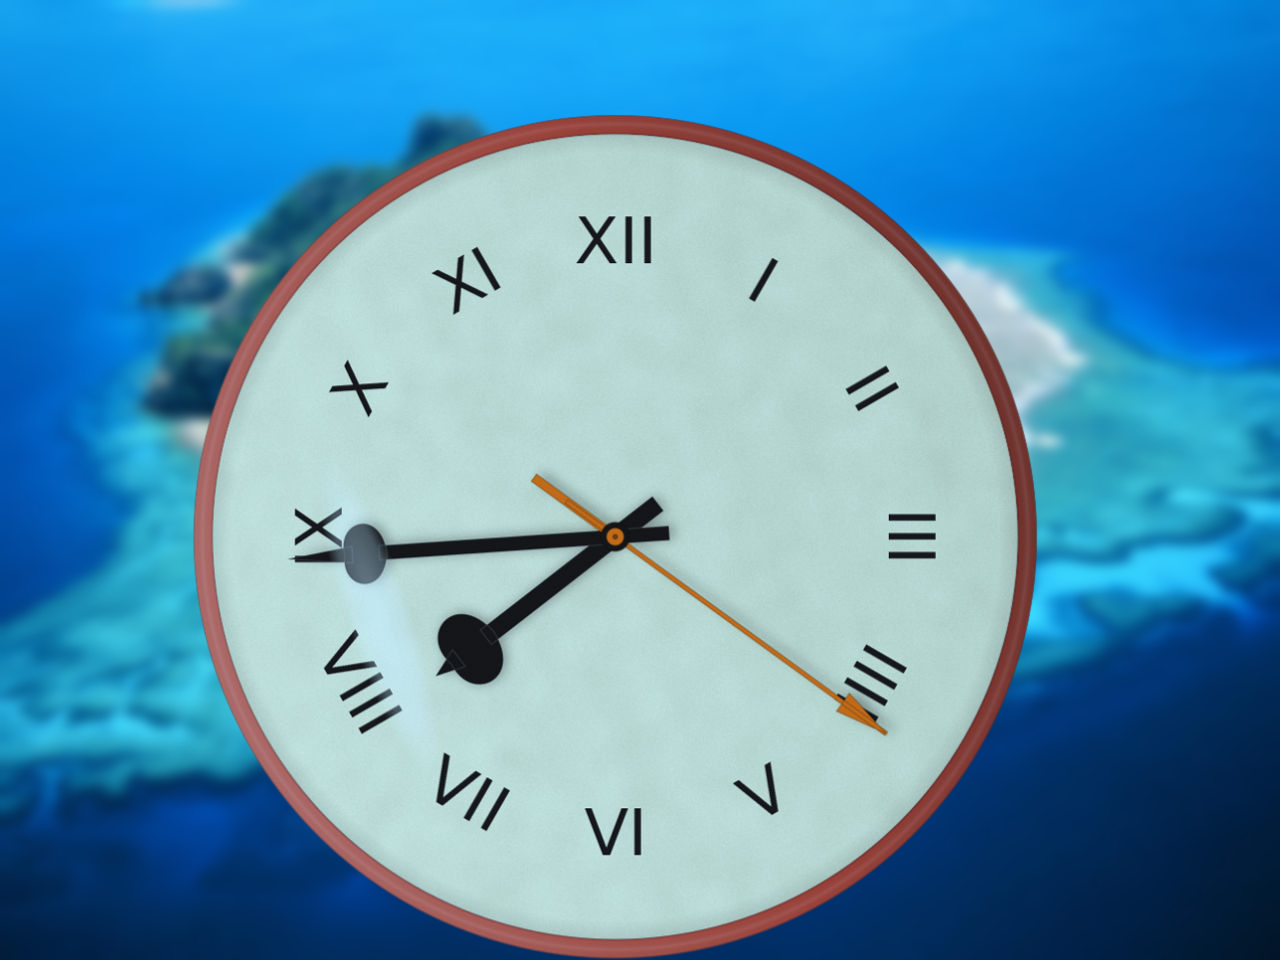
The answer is {"hour": 7, "minute": 44, "second": 21}
